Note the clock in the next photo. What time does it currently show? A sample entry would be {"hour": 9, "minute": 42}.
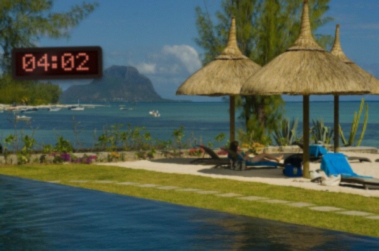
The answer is {"hour": 4, "minute": 2}
